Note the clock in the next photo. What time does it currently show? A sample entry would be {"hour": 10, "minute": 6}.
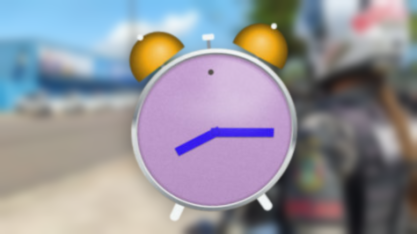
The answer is {"hour": 8, "minute": 16}
